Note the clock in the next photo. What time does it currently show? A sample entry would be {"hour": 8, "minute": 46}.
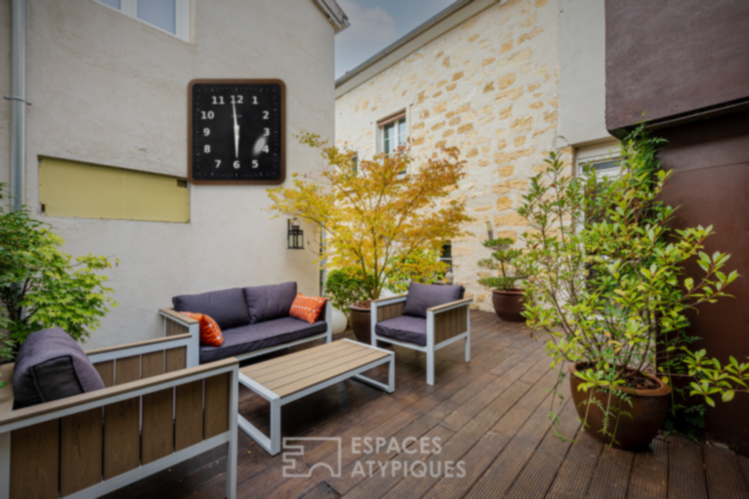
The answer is {"hour": 5, "minute": 59}
